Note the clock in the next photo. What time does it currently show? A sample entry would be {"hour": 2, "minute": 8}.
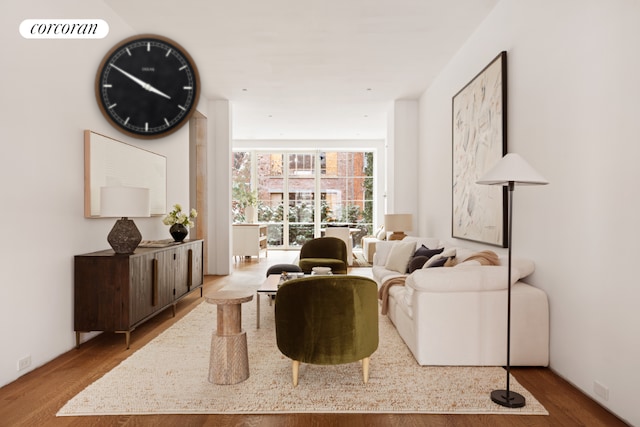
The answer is {"hour": 3, "minute": 50}
